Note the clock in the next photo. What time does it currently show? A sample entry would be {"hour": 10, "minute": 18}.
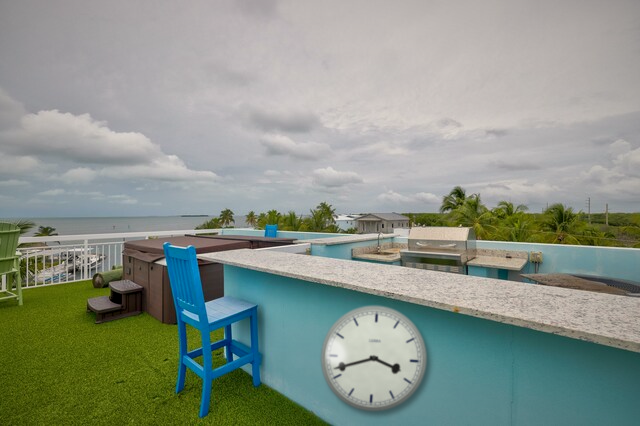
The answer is {"hour": 3, "minute": 42}
